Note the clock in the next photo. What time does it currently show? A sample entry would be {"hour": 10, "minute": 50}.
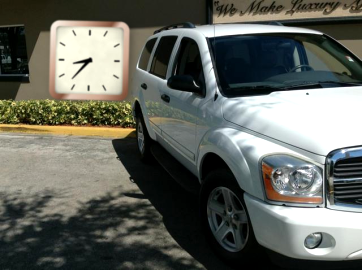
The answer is {"hour": 8, "minute": 37}
